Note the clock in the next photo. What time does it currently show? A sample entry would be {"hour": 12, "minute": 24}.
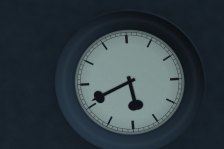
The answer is {"hour": 5, "minute": 41}
